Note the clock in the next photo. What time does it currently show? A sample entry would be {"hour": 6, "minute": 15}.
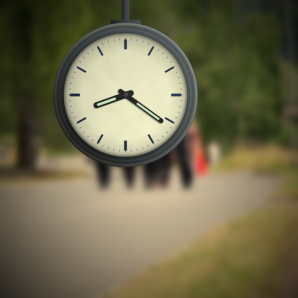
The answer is {"hour": 8, "minute": 21}
